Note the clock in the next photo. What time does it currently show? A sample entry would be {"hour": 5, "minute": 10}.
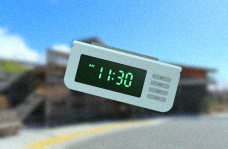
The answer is {"hour": 11, "minute": 30}
